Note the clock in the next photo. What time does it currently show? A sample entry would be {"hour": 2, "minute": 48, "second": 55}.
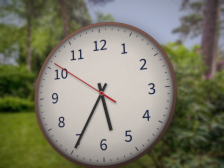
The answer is {"hour": 5, "minute": 34, "second": 51}
